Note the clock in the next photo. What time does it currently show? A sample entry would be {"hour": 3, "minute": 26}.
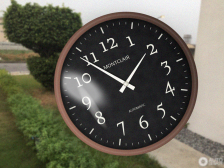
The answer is {"hour": 1, "minute": 54}
